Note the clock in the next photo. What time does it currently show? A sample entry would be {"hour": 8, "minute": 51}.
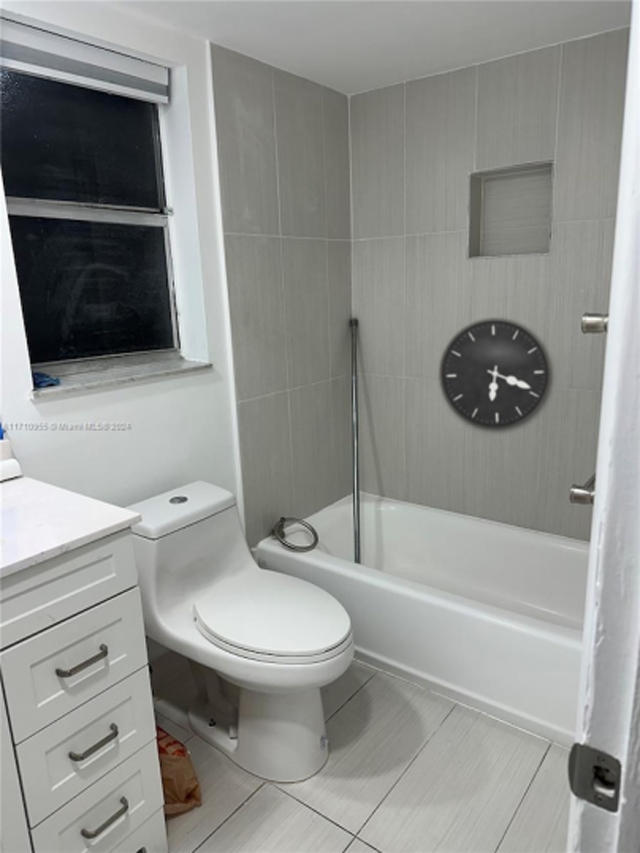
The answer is {"hour": 6, "minute": 19}
